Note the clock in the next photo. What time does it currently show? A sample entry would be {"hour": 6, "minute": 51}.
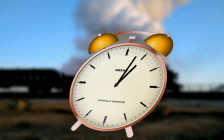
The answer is {"hour": 1, "minute": 3}
